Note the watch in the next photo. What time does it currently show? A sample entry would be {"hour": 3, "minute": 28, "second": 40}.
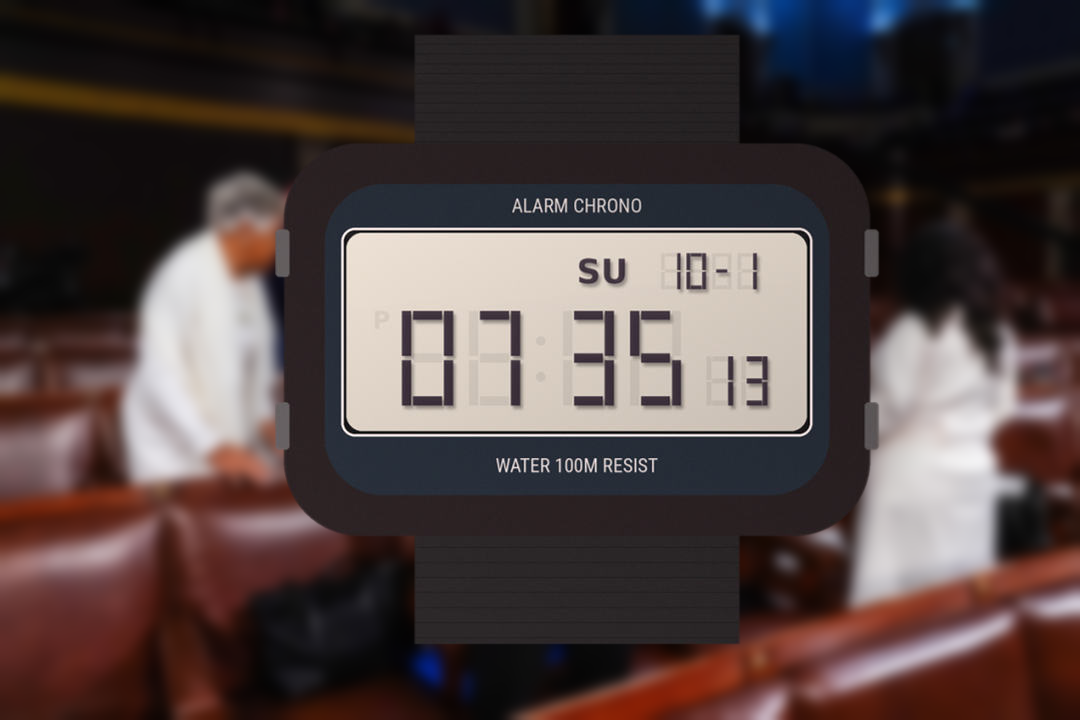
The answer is {"hour": 7, "minute": 35, "second": 13}
